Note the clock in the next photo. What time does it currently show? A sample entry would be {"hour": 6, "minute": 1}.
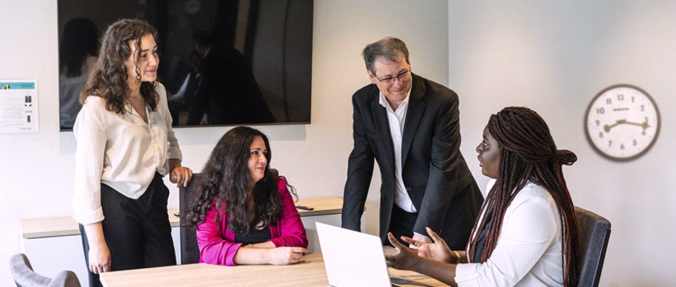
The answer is {"hour": 8, "minute": 17}
